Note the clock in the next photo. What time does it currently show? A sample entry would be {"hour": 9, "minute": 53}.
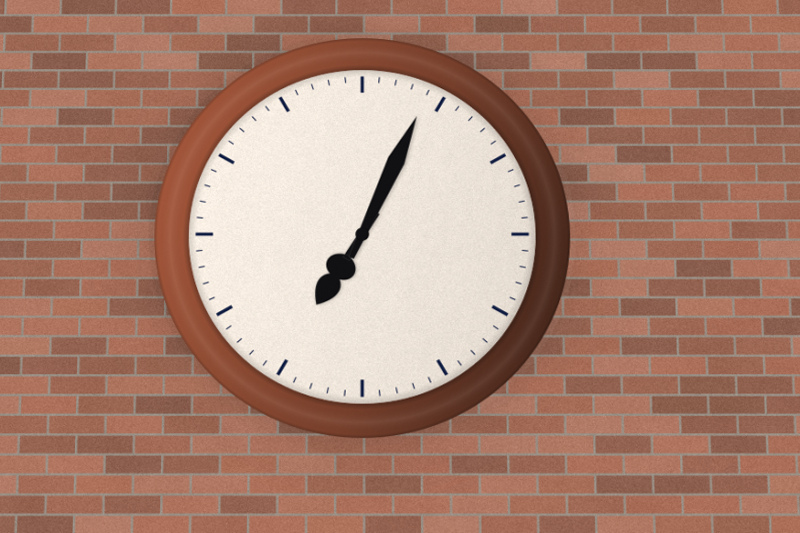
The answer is {"hour": 7, "minute": 4}
